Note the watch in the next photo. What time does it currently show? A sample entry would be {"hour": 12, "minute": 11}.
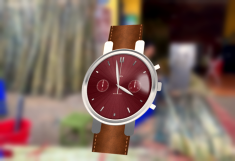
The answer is {"hour": 3, "minute": 58}
